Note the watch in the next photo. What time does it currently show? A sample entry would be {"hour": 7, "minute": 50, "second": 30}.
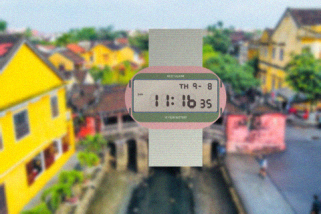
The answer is {"hour": 11, "minute": 16, "second": 35}
